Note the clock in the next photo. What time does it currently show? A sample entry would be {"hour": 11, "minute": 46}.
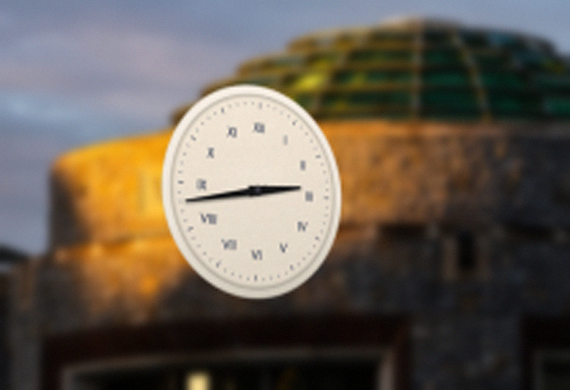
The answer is {"hour": 2, "minute": 43}
